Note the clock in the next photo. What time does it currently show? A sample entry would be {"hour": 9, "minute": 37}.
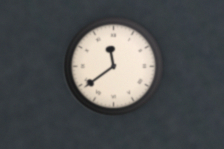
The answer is {"hour": 11, "minute": 39}
